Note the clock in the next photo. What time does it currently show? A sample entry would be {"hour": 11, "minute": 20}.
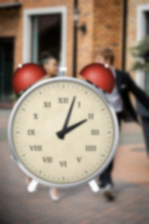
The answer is {"hour": 2, "minute": 3}
